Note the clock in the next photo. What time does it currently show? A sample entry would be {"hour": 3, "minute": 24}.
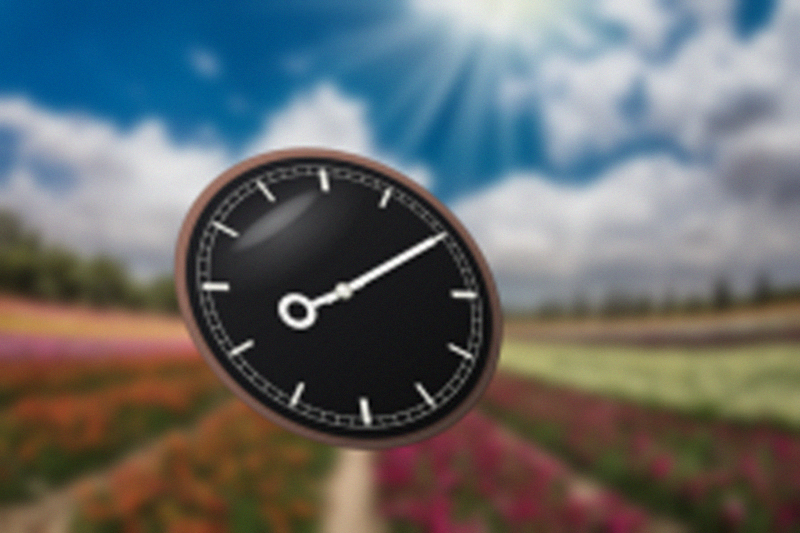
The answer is {"hour": 8, "minute": 10}
